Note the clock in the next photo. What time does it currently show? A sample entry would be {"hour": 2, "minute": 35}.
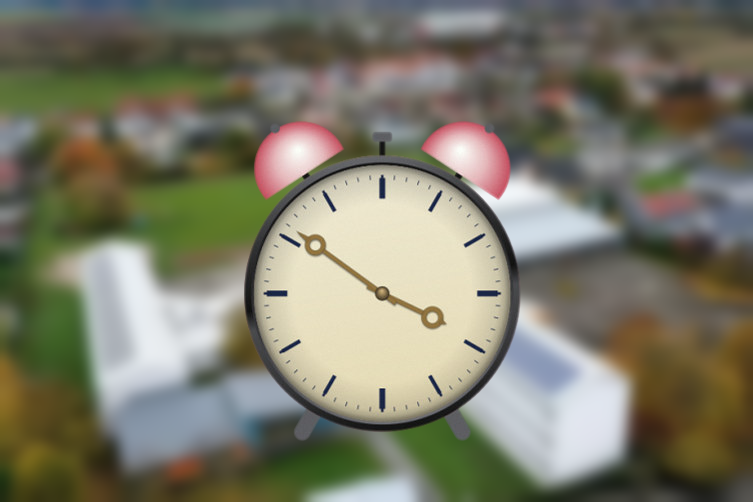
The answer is {"hour": 3, "minute": 51}
